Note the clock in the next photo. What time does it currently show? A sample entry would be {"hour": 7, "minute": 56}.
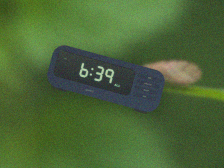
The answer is {"hour": 6, "minute": 39}
